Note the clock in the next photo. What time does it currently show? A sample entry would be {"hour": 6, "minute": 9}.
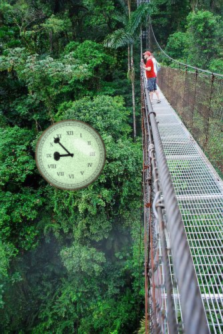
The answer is {"hour": 8, "minute": 53}
